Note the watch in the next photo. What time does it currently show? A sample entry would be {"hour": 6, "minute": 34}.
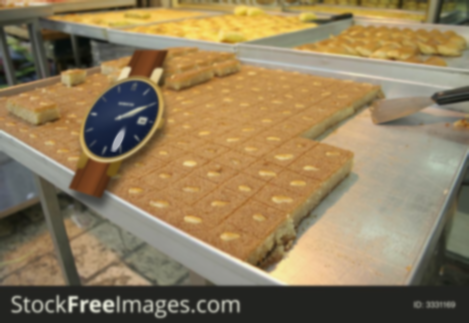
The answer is {"hour": 2, "minute": 10}
